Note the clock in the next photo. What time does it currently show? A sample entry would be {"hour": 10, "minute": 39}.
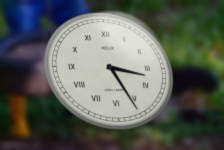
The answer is {"hour": 3, "minute": 26}
